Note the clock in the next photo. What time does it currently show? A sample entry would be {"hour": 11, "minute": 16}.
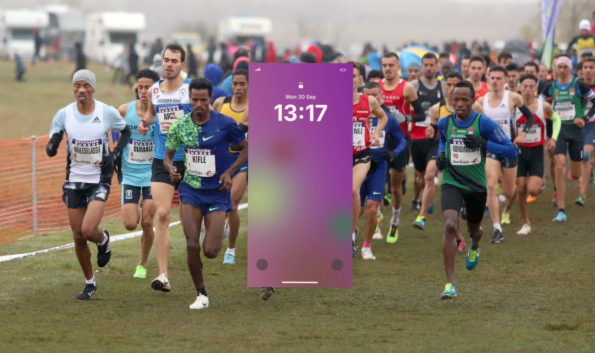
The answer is {"hour": 13, "minute": 17}
